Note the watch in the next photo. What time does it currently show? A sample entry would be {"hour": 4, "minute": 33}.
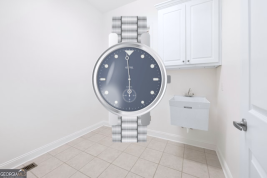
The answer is {"hour": 5, "minute": 59}
